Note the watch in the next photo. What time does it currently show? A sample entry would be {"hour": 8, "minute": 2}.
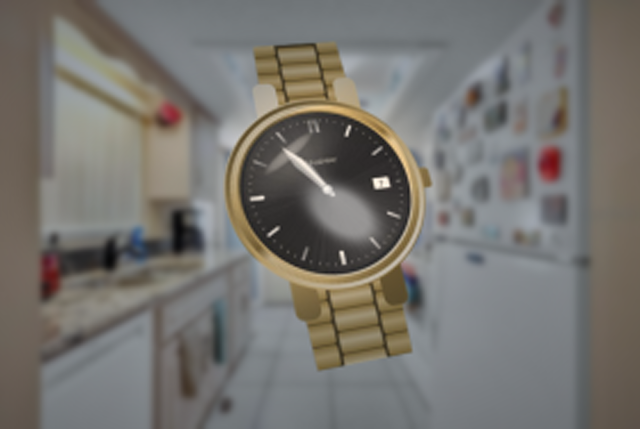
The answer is {"hour": 10, "minute": 54}
